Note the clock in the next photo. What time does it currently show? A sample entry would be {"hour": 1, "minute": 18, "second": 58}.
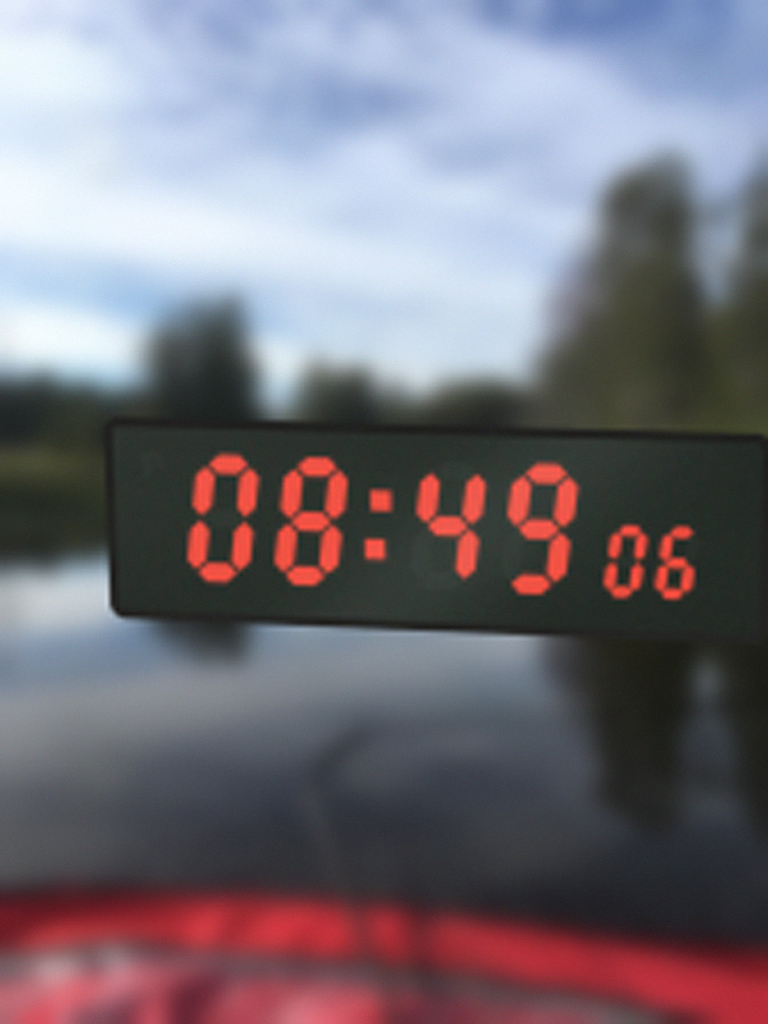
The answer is {"hour": 8, "minute": 49, "second": 6}
